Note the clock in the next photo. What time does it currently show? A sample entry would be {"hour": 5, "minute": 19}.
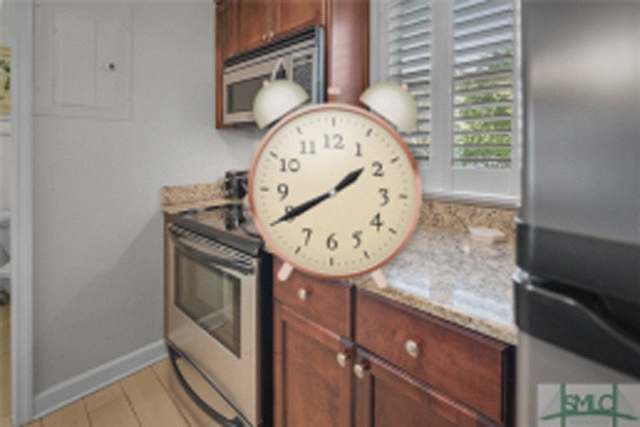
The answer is {"hour": 1, "minute": 40}
